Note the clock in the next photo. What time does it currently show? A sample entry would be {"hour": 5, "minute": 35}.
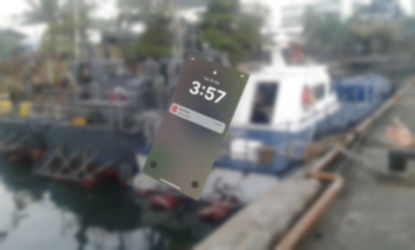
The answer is {"hour": 3, "minute": 57}
